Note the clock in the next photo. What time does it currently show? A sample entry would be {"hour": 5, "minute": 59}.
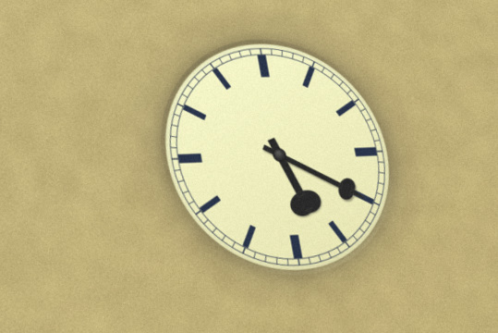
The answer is {"hour": 5, "minute": 20}
